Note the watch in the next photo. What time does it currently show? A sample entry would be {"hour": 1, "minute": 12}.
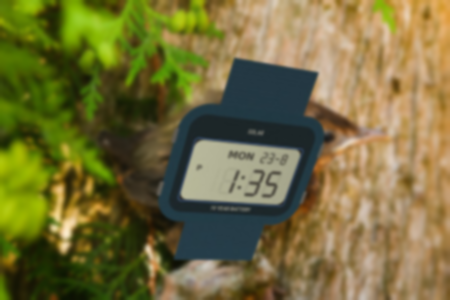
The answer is {"hour": 1, "minute": 35}
